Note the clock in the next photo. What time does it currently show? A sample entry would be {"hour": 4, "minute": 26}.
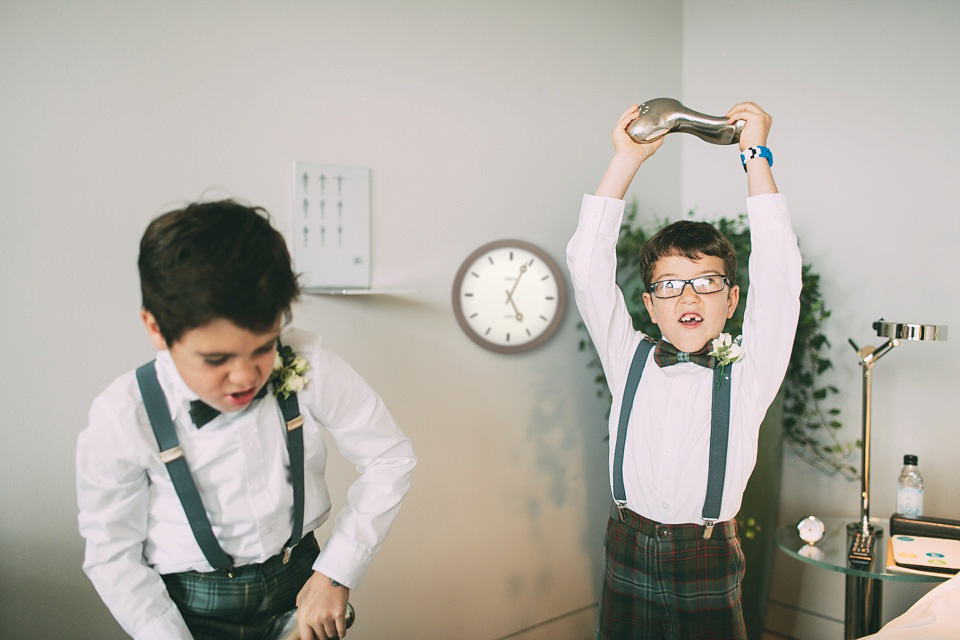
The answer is {"hour": 5, "minute": 4}
